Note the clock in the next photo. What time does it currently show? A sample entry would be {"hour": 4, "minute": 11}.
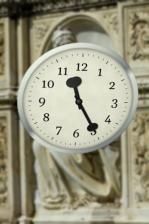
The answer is {"hour": 11, "minute": 25}
